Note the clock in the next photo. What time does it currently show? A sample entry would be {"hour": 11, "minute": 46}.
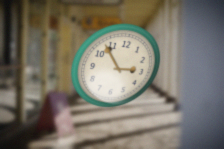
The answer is {"hour": 2, "minute": 53}
